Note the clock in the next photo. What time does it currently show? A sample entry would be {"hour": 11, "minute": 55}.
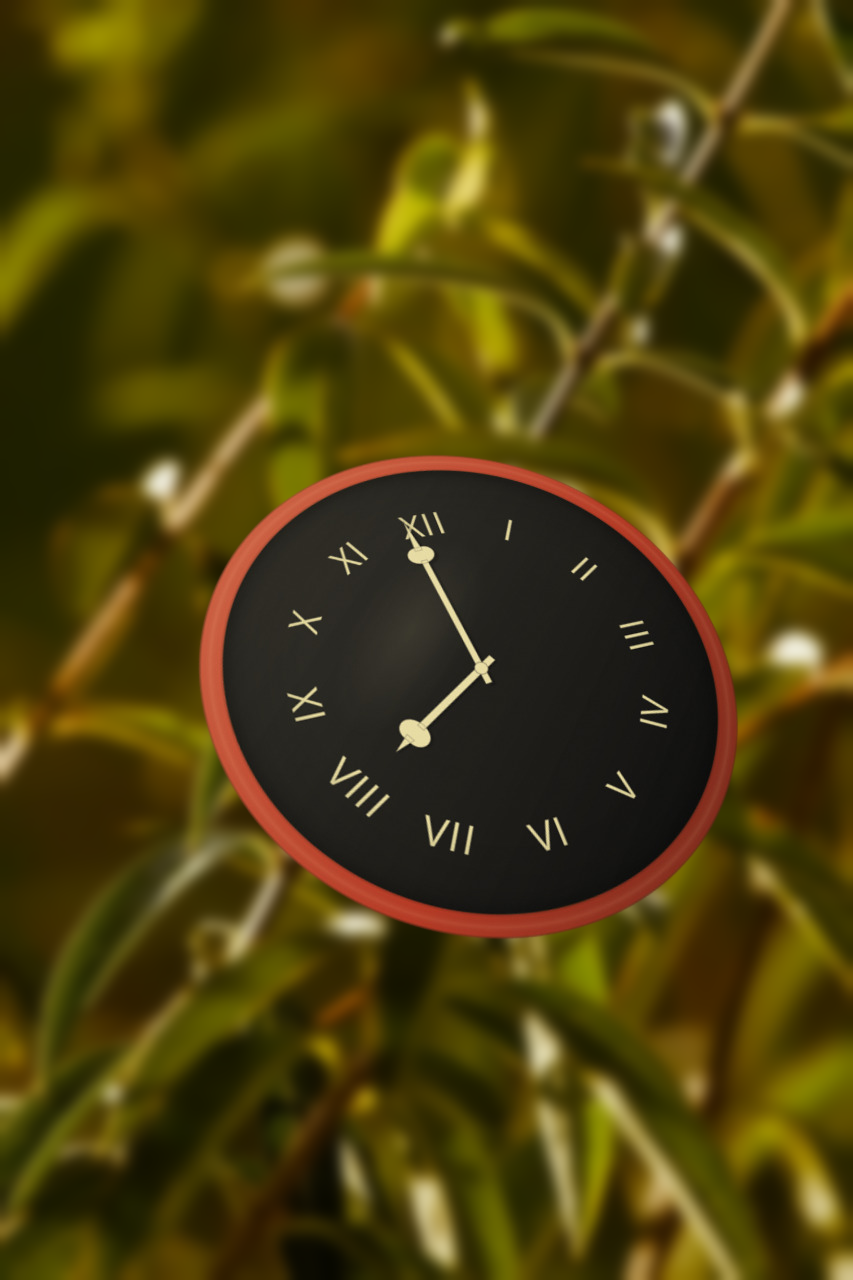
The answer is {"hour": 7, "minute": 59}
